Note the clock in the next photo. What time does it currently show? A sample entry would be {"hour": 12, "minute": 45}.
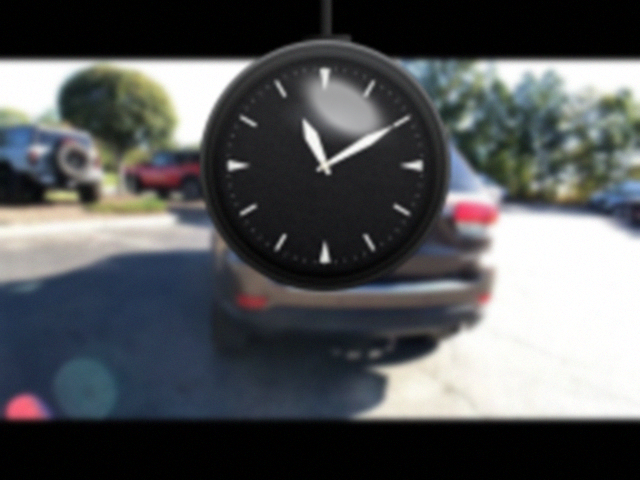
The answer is {"hour": 11, "minute": 10}
